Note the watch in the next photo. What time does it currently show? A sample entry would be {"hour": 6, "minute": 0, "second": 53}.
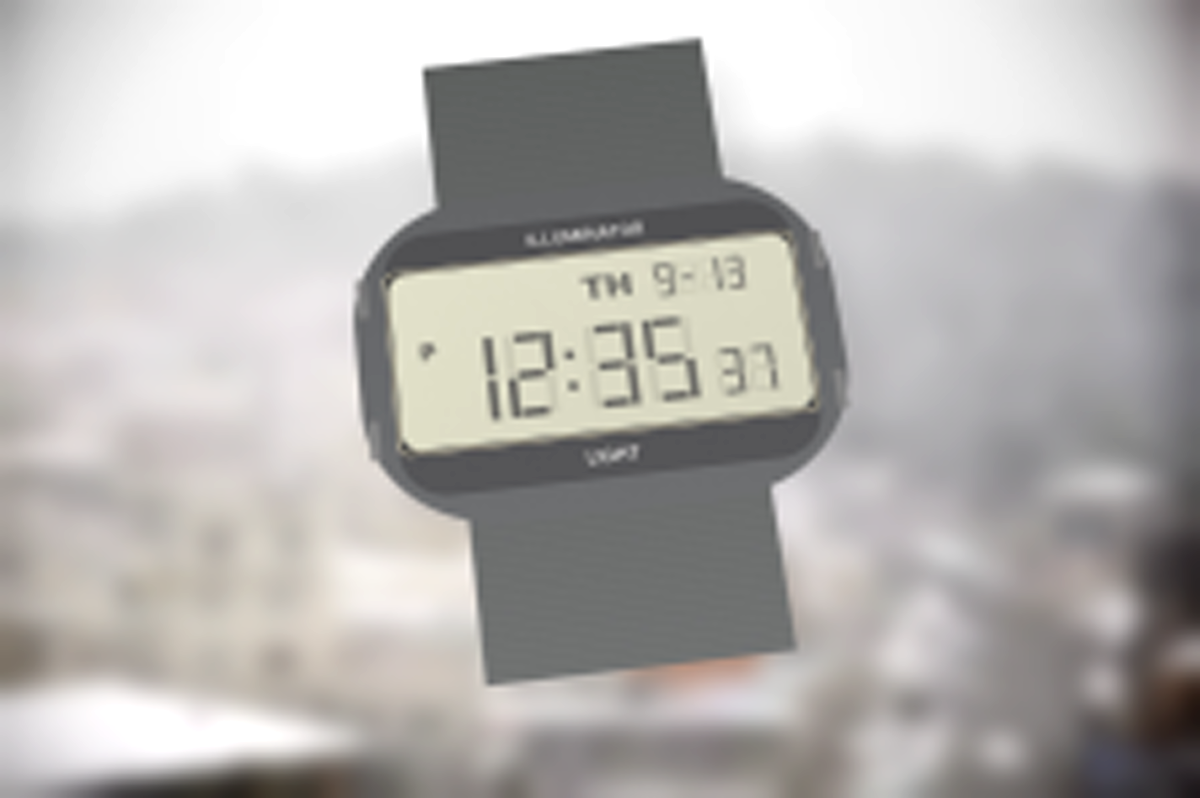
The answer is {"hour": 12, "minute": 35, "second": 37}
